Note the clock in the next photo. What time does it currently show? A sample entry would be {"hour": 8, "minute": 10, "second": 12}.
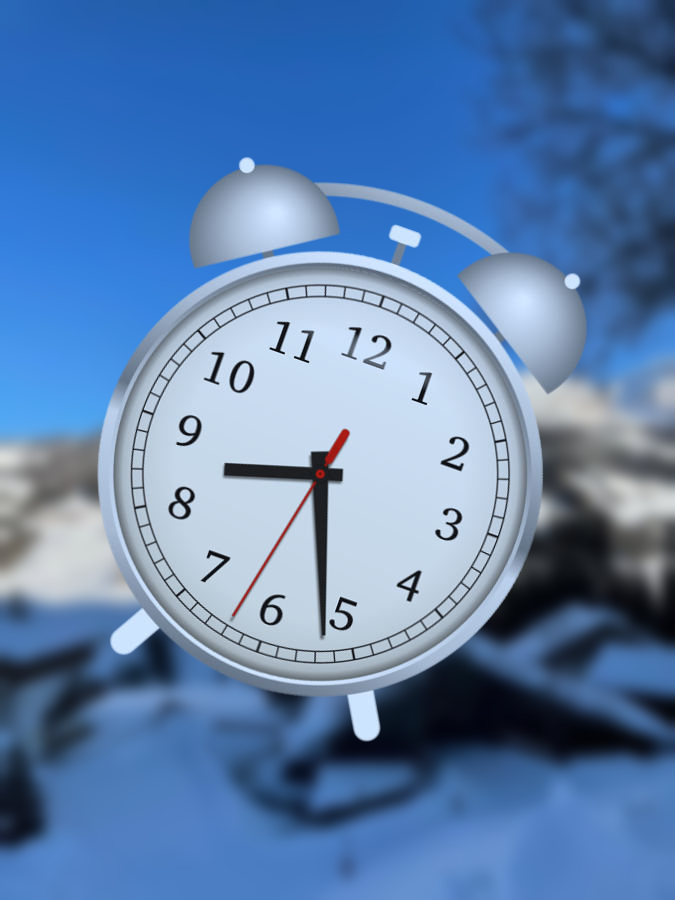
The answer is {"hour": 8, "minute": 26, "second": 32}
